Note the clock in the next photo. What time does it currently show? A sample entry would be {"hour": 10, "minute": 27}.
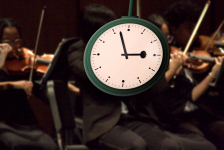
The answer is {"hour": 2, "minute": 57}
